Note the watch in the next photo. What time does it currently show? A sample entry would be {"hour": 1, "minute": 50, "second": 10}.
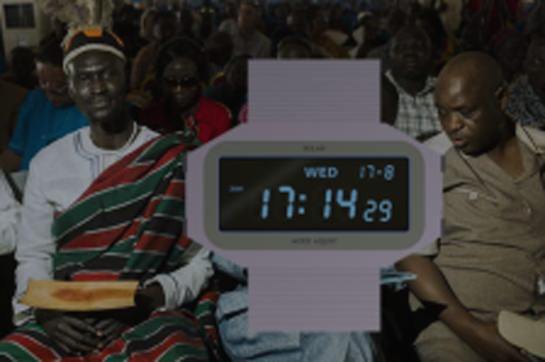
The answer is {"hour": 17, "minute": 14, "second": 29}
